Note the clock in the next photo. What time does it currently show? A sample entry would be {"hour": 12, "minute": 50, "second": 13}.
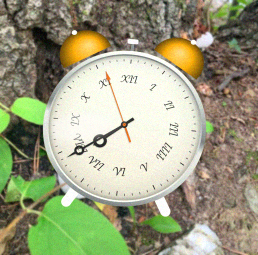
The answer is {"hour": 7, "minute": 38, "second": 56}
